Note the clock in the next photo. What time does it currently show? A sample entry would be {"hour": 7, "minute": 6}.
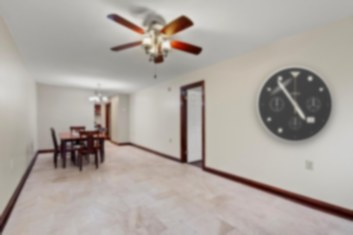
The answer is {"hour": 4, "minute": 54}
